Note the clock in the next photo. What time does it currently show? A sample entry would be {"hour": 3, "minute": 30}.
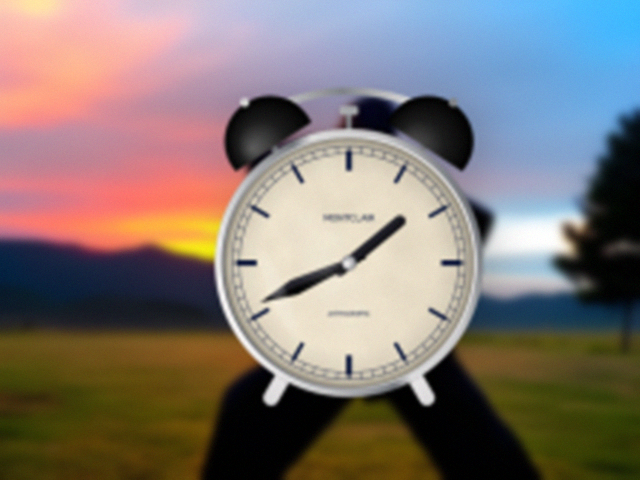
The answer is {"hour": 1, "minute": 41}
